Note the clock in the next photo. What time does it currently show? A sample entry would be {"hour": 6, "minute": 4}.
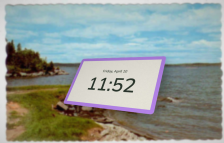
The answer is {"hour": 11, "minute": 52}
